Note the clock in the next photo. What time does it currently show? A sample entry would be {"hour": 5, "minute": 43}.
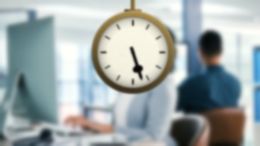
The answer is {"hour": 5, "minute": 27}
